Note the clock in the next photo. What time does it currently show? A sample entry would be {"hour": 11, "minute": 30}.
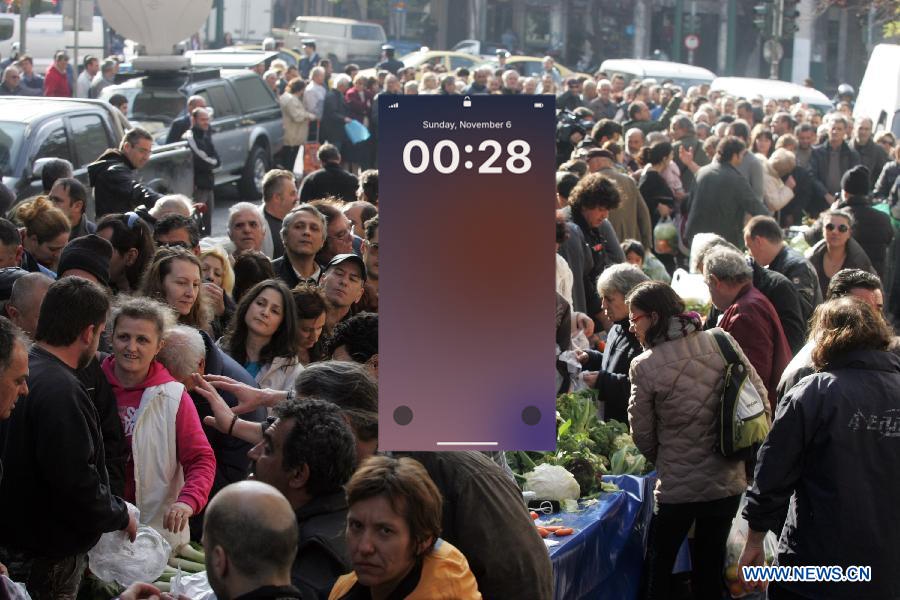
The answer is {"hour": 0, "minute": 28}
